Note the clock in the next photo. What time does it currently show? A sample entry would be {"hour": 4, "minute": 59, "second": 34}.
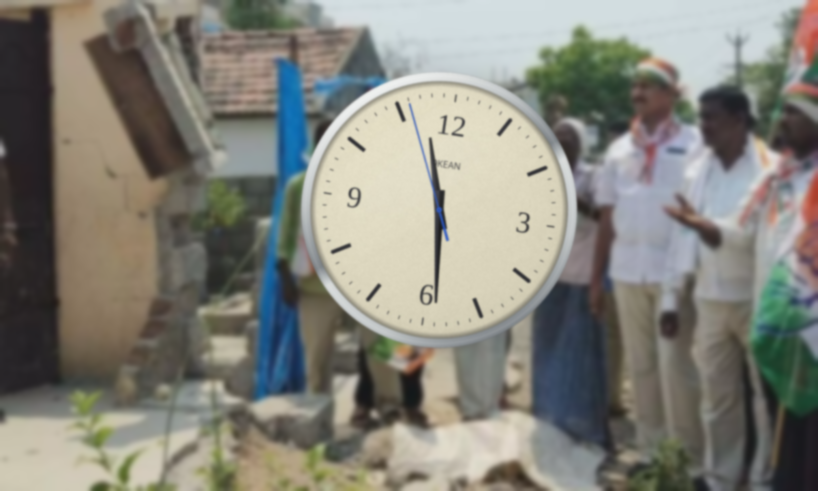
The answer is {"hour": 11, "minute": 28, "second": 56}
